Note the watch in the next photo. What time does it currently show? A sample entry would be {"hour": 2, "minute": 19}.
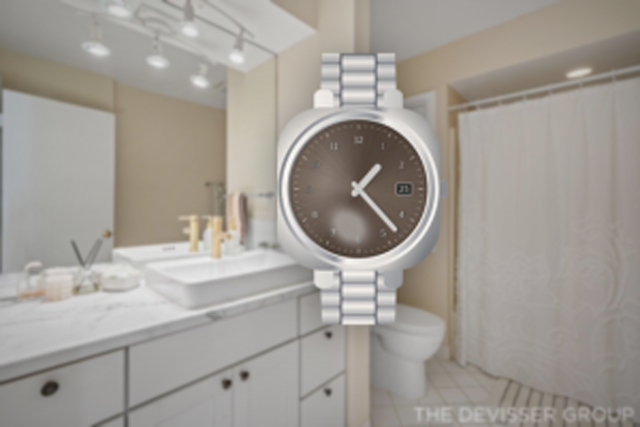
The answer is {"hour": 1, "minute": 23}
